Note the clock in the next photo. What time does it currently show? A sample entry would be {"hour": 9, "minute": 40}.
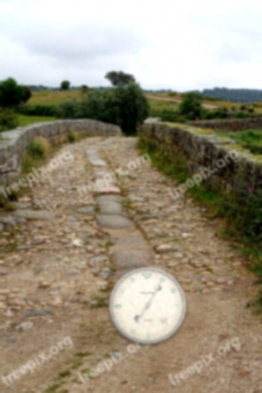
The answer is {"hour": 7, "minute": 5}
